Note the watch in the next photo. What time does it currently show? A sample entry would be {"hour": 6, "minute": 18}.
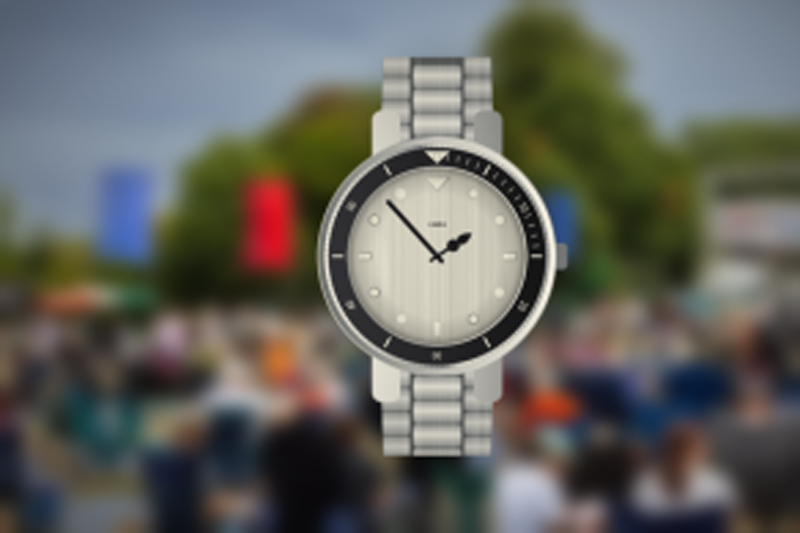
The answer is {"hour": 1, "minute": 53}
